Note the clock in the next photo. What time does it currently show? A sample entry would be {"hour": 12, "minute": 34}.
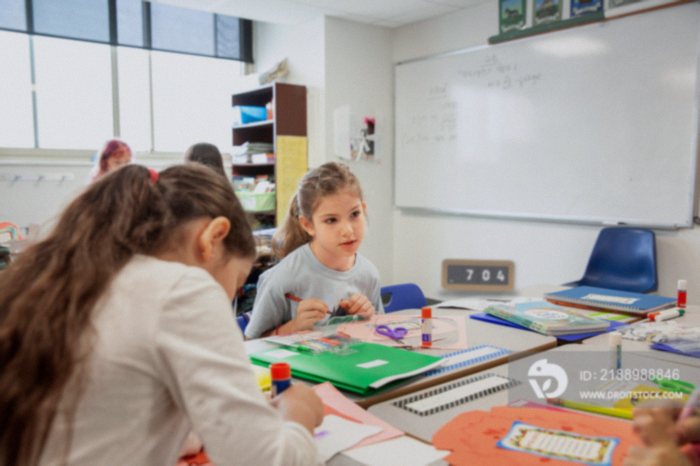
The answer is {"hour": 7, "minute": 4}
